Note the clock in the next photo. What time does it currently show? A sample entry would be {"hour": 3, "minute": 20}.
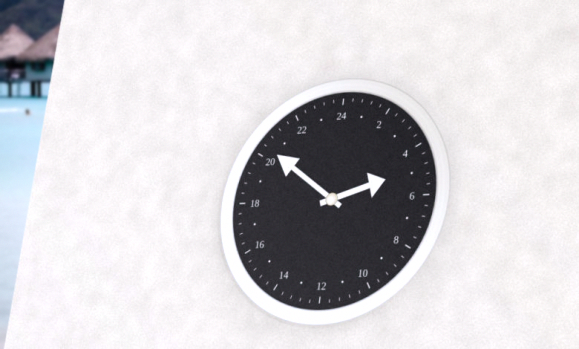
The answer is {"hour": 4, "minute": 51}
